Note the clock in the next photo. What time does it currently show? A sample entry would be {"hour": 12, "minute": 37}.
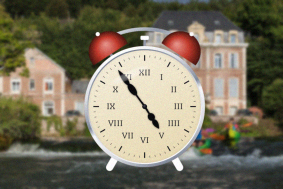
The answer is {"hour": 4, "minute": 54}
